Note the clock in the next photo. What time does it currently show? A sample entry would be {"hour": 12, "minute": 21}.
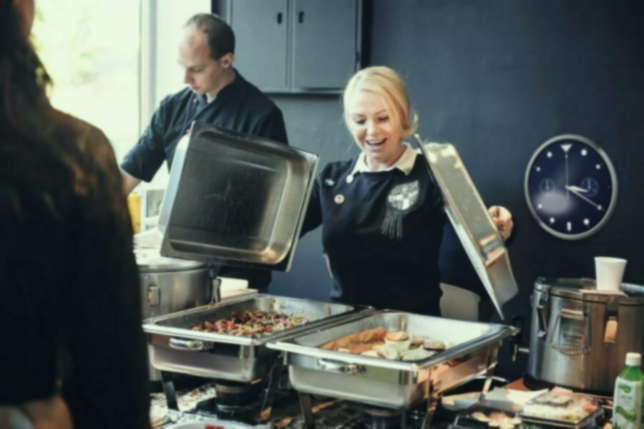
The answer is {"hour": 3, "minute": 20}
